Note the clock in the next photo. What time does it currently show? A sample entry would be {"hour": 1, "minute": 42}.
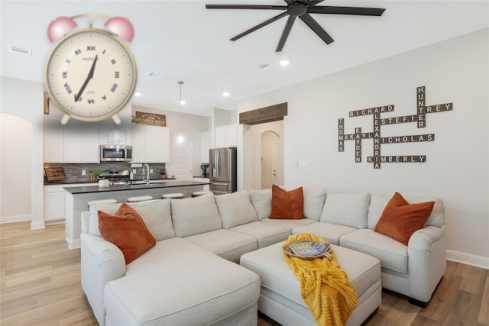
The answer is {"hour": 12, "minute": 35}
